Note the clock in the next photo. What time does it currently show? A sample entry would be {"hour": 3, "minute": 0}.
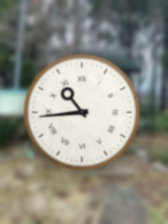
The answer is {"hour": 10, "minute": 44}
